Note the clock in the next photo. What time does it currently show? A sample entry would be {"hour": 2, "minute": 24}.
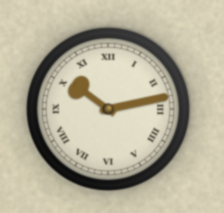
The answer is {"hour": 10, "minute": 13}
